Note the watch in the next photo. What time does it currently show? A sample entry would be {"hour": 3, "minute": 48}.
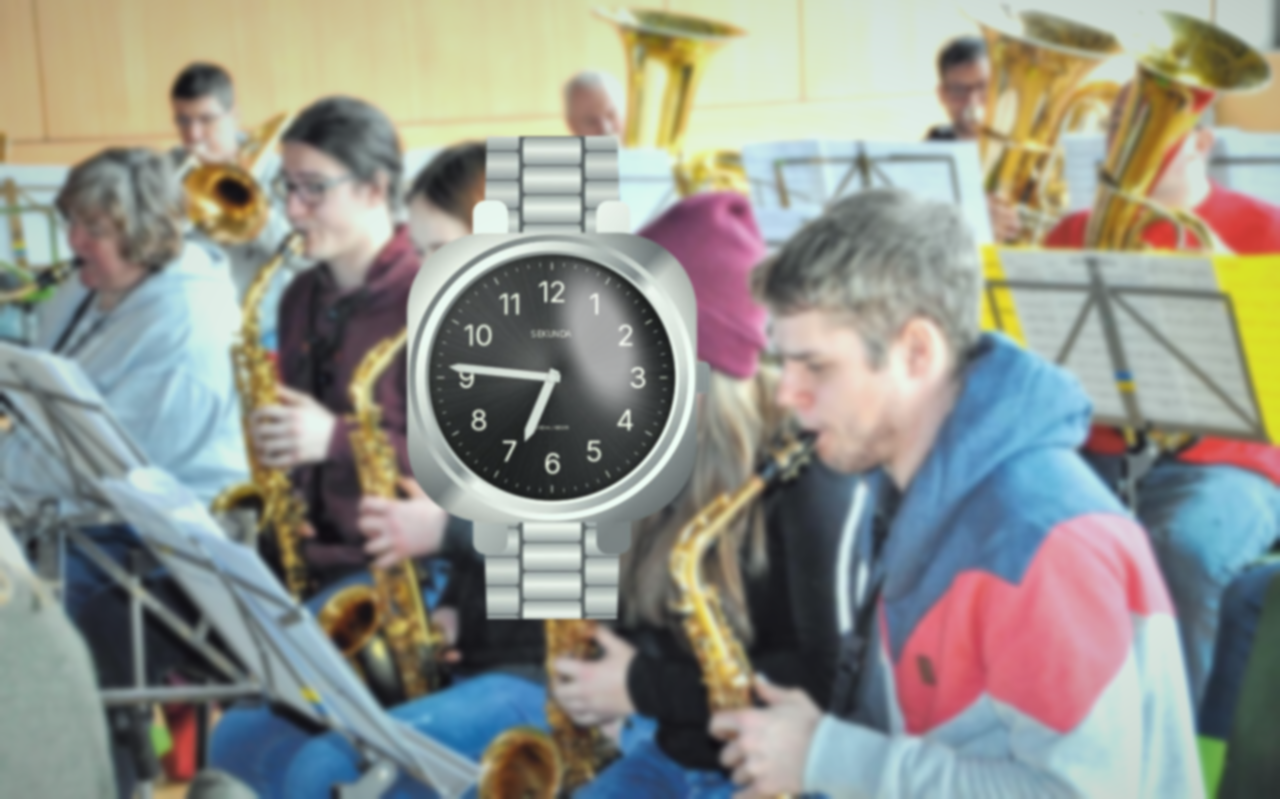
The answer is {"hour": 6, "minute": 46}
